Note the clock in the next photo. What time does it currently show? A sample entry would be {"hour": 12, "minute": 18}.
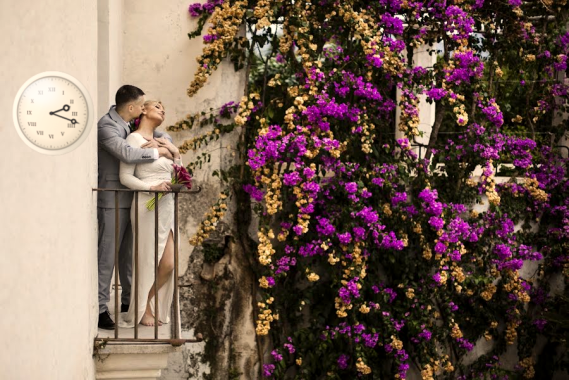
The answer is {"hour": 2, "minute": 18}
